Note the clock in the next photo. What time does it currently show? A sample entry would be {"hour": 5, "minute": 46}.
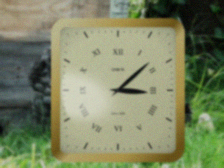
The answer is {"hour": 3, "minute": 8}
